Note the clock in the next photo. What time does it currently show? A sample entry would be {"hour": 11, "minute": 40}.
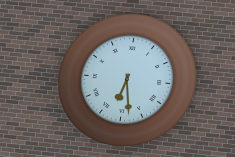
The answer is {"hour": 6, "minute": 28}
